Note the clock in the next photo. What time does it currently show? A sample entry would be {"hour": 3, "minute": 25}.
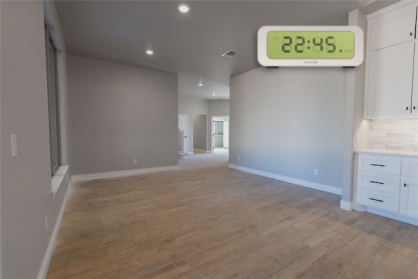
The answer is {"hour": 22, "minute": 45}
